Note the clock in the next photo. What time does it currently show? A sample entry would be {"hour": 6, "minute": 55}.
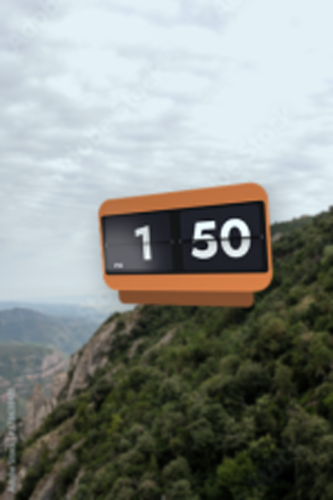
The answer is {"hour": 1, "minute": 50}
